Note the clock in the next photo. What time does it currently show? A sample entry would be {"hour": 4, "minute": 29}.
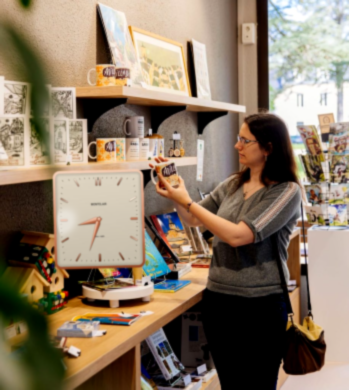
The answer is {"hour": 8, "minute": 33}
